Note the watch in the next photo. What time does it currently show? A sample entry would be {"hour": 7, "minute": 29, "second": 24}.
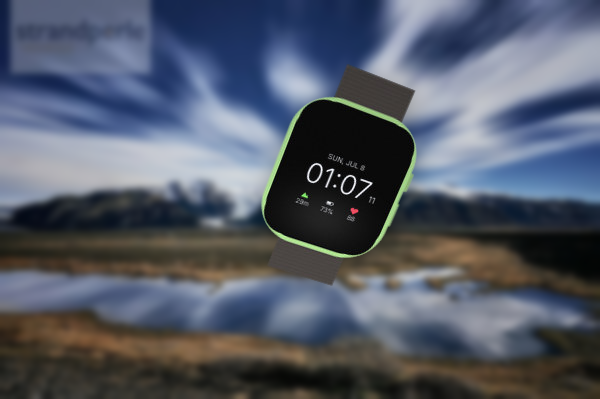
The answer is {"hour": 1, "minute": 7, "second": 11}
